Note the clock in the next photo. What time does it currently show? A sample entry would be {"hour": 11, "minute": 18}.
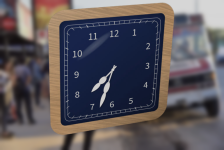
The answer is {"hour": 7, "minute": 33}
